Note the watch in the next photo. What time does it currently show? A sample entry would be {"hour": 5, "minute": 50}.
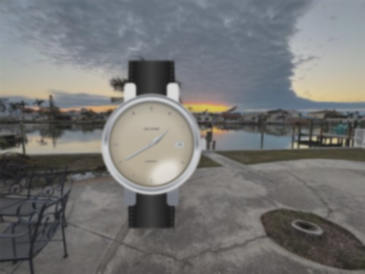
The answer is {"hour": 1, "minute": 40}
